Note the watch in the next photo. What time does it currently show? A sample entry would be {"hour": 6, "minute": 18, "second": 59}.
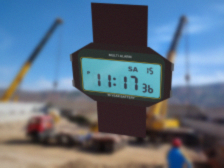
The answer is {"hour": 11, "minute": 17, "second": 36}
